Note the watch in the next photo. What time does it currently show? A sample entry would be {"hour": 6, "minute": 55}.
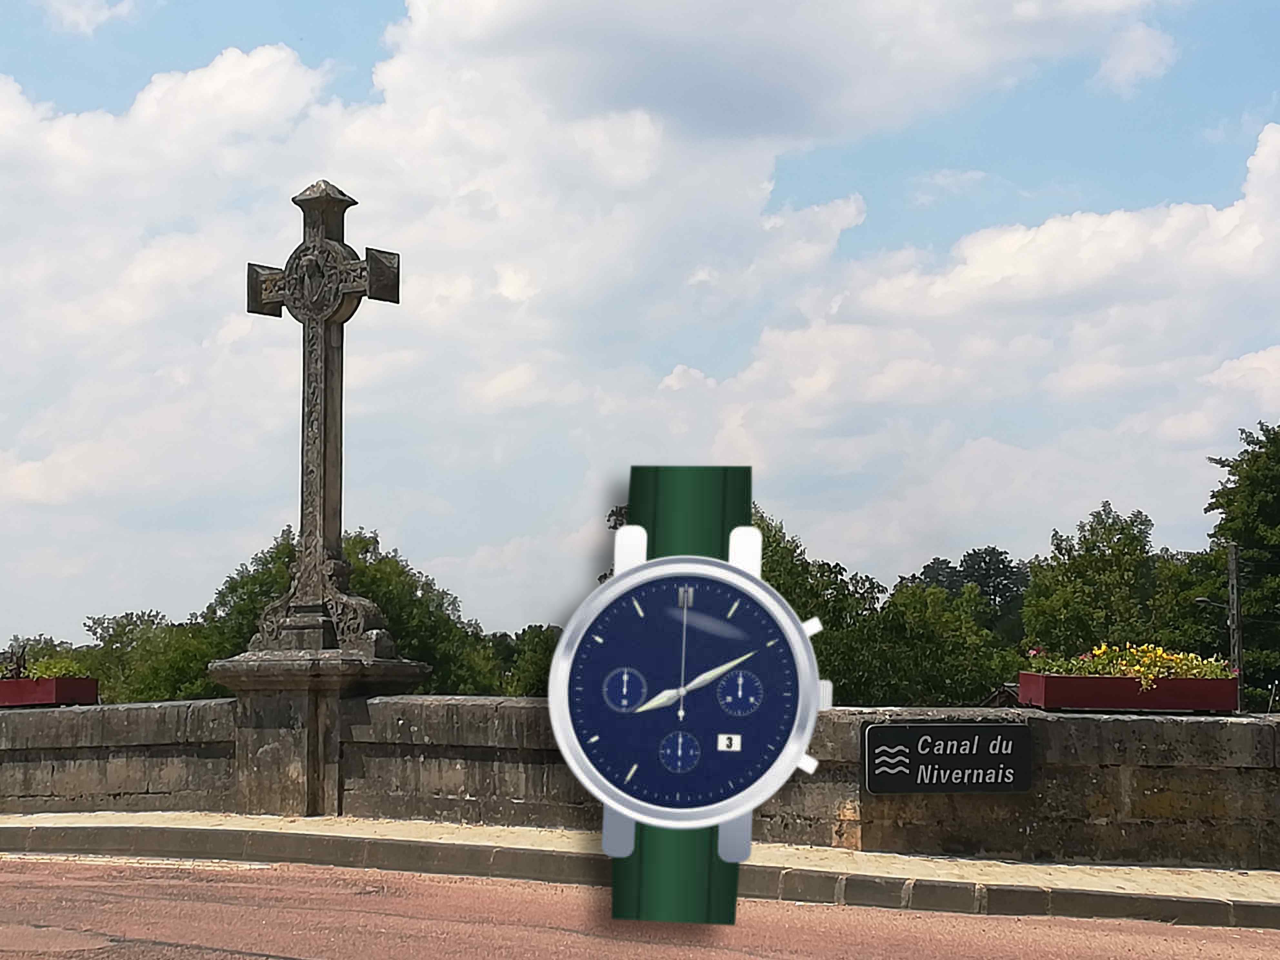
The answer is {"hour": 8, "minute": 10}
